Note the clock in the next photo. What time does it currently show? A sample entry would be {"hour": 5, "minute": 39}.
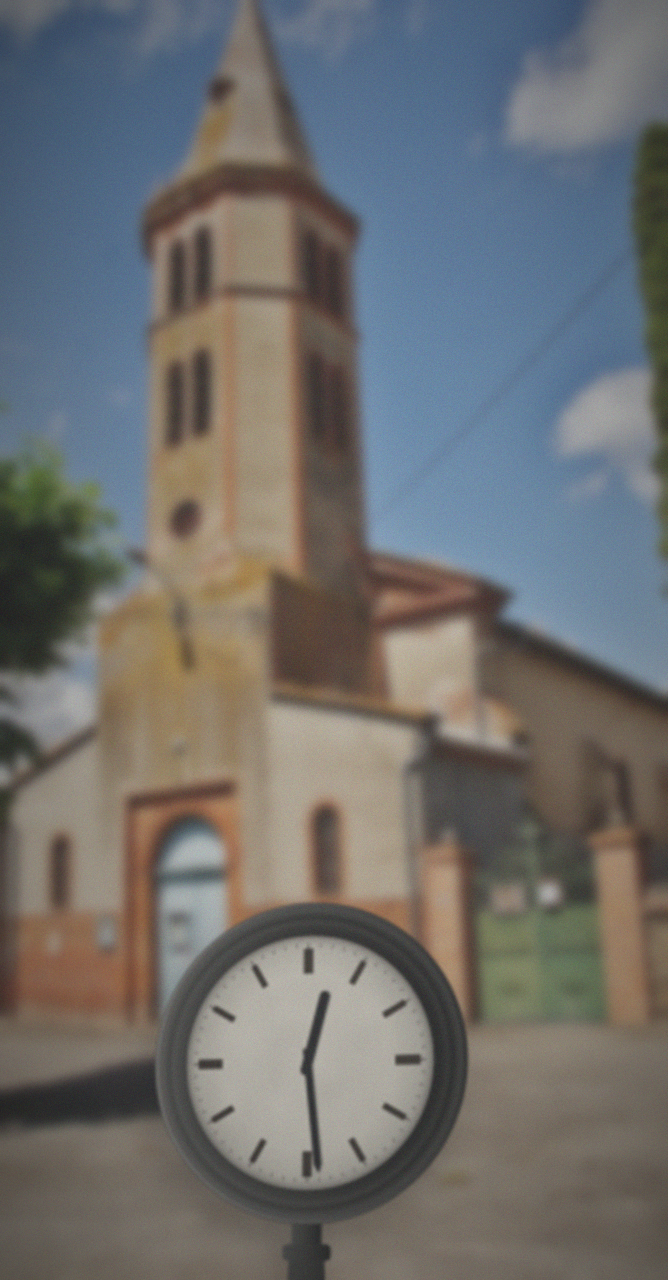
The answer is {"hour": 12, "minute": 29}
